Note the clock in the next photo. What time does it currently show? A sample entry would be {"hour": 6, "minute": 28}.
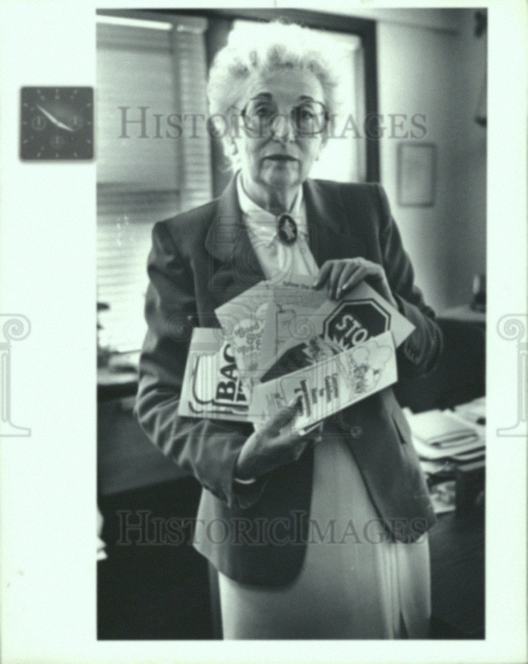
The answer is {"hour": 3, "minute": 52}
